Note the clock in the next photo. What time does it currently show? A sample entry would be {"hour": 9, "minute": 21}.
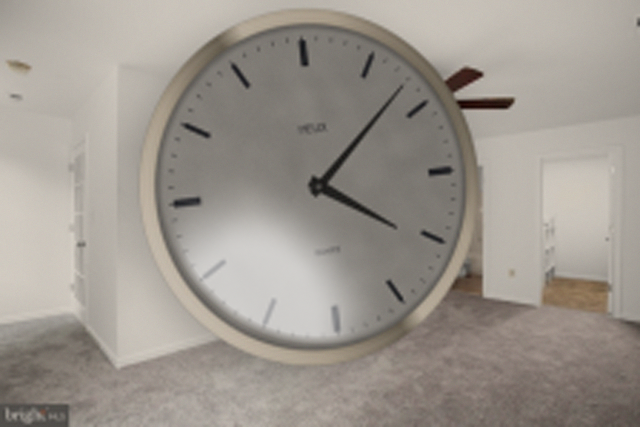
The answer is {"hour": 4, "minute": 8}
